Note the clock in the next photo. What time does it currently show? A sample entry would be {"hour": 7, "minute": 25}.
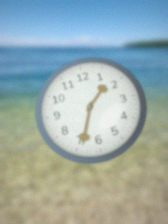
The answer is {"hour": 1, "minute": 34}
